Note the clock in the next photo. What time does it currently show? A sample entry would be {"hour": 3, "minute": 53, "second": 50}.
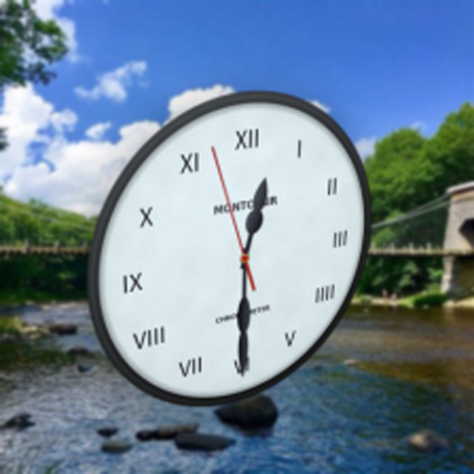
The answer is {"hour": 12, "minute": 29, "second": 57}
